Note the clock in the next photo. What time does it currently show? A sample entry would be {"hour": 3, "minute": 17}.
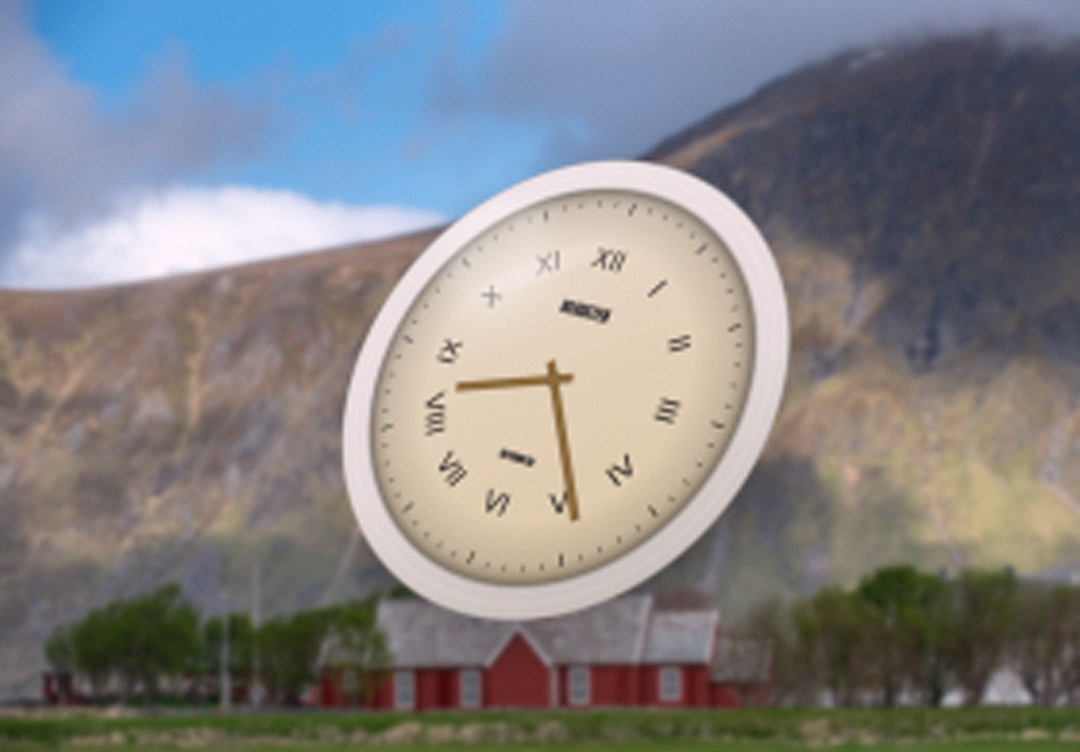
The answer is {"hour": 8, "minute": 24}
